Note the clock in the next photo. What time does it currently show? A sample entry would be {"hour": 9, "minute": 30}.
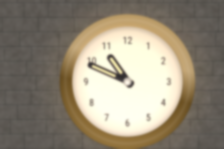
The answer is {"hour": 10, "minute": 49}
